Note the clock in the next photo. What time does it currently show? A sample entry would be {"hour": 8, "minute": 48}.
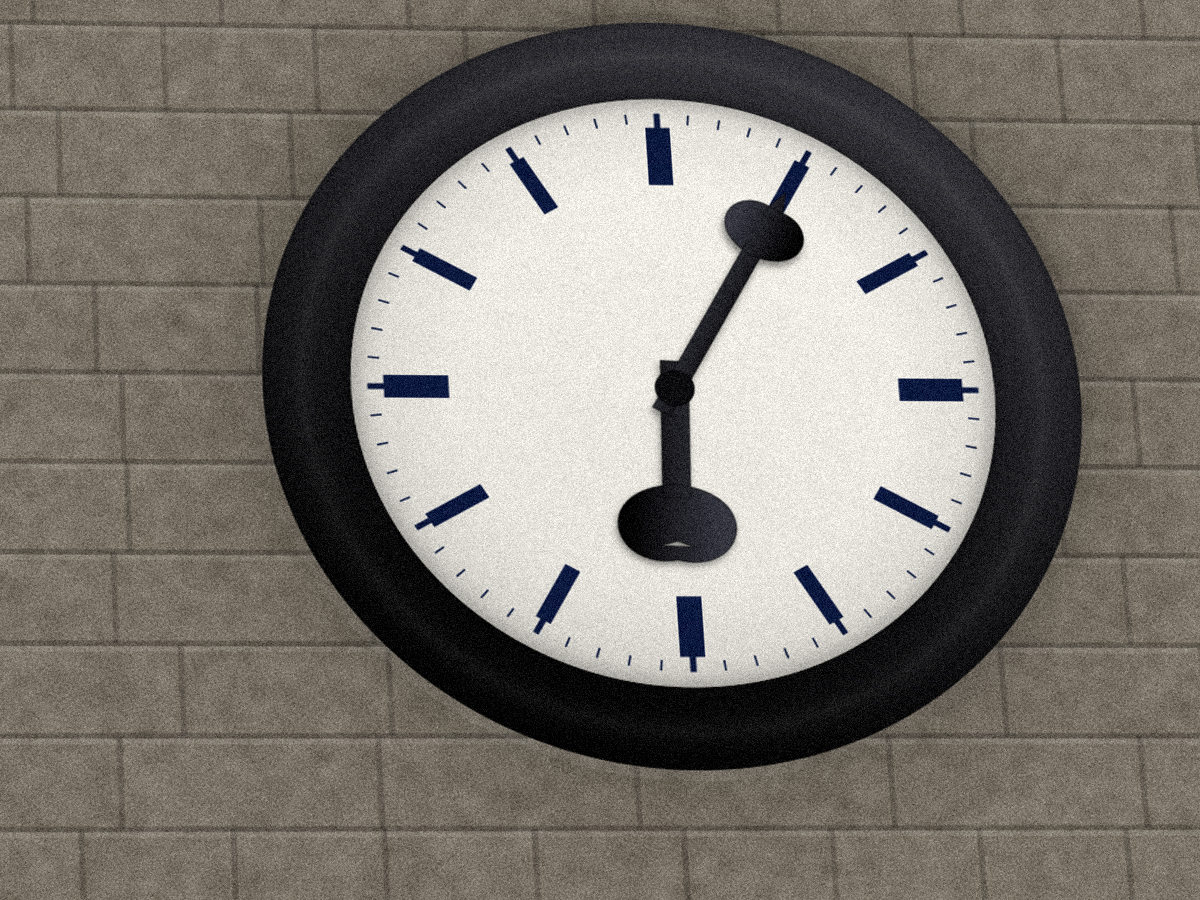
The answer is {"hour": 6, "minute": 5}
